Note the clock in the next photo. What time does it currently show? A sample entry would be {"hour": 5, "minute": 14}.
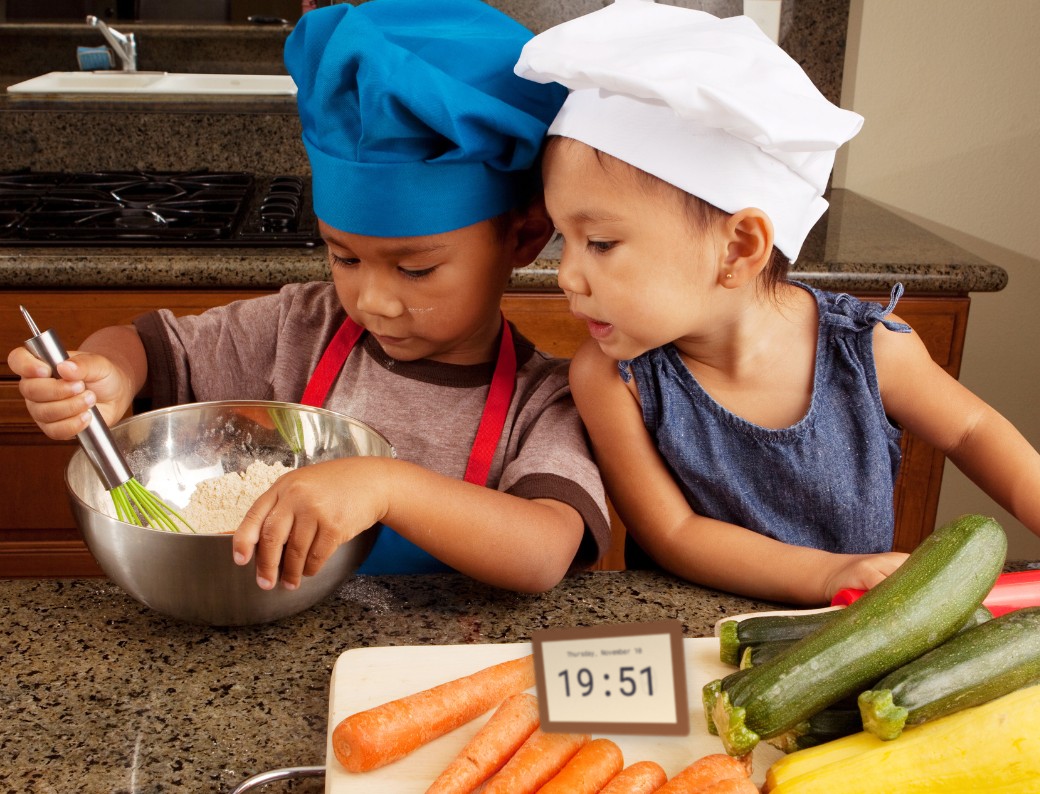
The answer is {"hour": 19, "minute": 51}
